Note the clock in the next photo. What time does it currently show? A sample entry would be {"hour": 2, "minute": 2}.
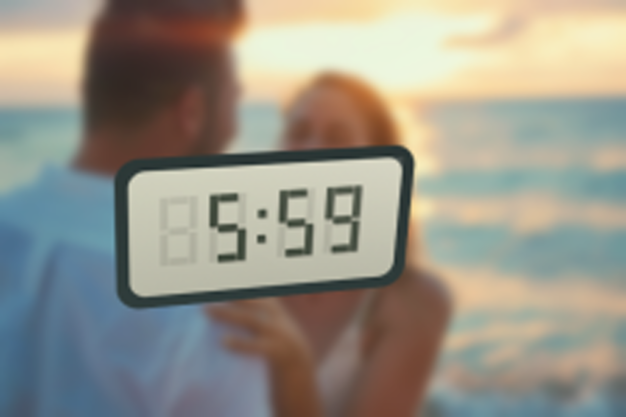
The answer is {"hour": 5, "minute": 59}
